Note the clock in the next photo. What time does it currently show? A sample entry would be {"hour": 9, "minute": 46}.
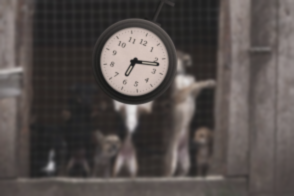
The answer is {"hour": 6, "minute": 12}
